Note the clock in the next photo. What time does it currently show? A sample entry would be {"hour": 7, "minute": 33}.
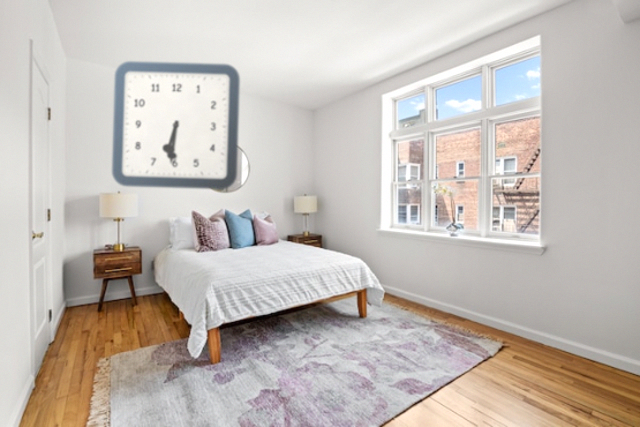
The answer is {"hour": 6, "minute": 31}
